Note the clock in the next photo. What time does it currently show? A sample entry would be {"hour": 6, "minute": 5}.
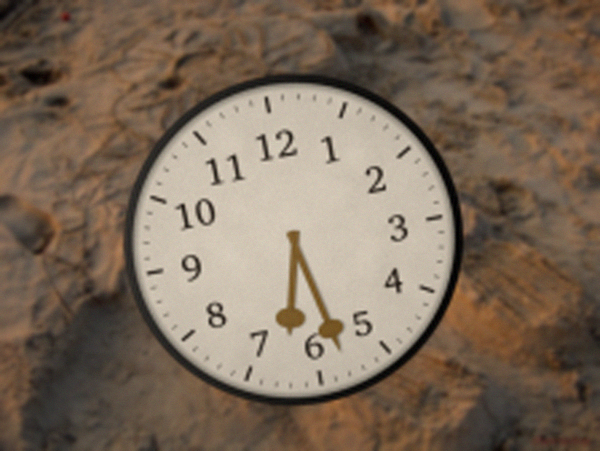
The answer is {"hour": 6, "minute": 28}
